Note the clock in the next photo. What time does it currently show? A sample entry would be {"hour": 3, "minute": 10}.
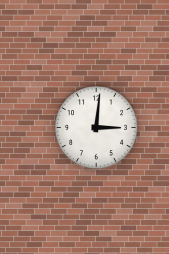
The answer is {"hour": 3, "minute": 1}
